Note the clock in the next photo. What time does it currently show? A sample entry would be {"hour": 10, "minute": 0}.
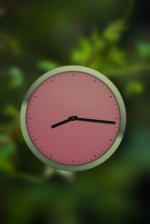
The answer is {"hour": 8, "minute": 16}
